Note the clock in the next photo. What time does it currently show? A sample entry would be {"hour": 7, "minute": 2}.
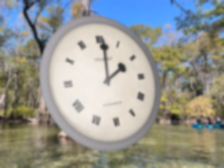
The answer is {"hour": 2, "minute": 1}
